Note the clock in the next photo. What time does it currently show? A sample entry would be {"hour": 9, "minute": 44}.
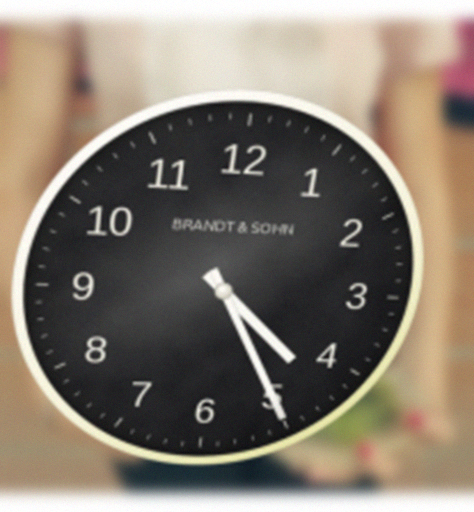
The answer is {"hour": 4, "minute": 25}
